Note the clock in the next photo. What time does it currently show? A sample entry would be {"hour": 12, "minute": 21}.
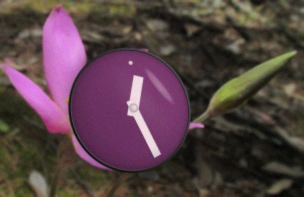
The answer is {"hour": 12, "minute": 26}
